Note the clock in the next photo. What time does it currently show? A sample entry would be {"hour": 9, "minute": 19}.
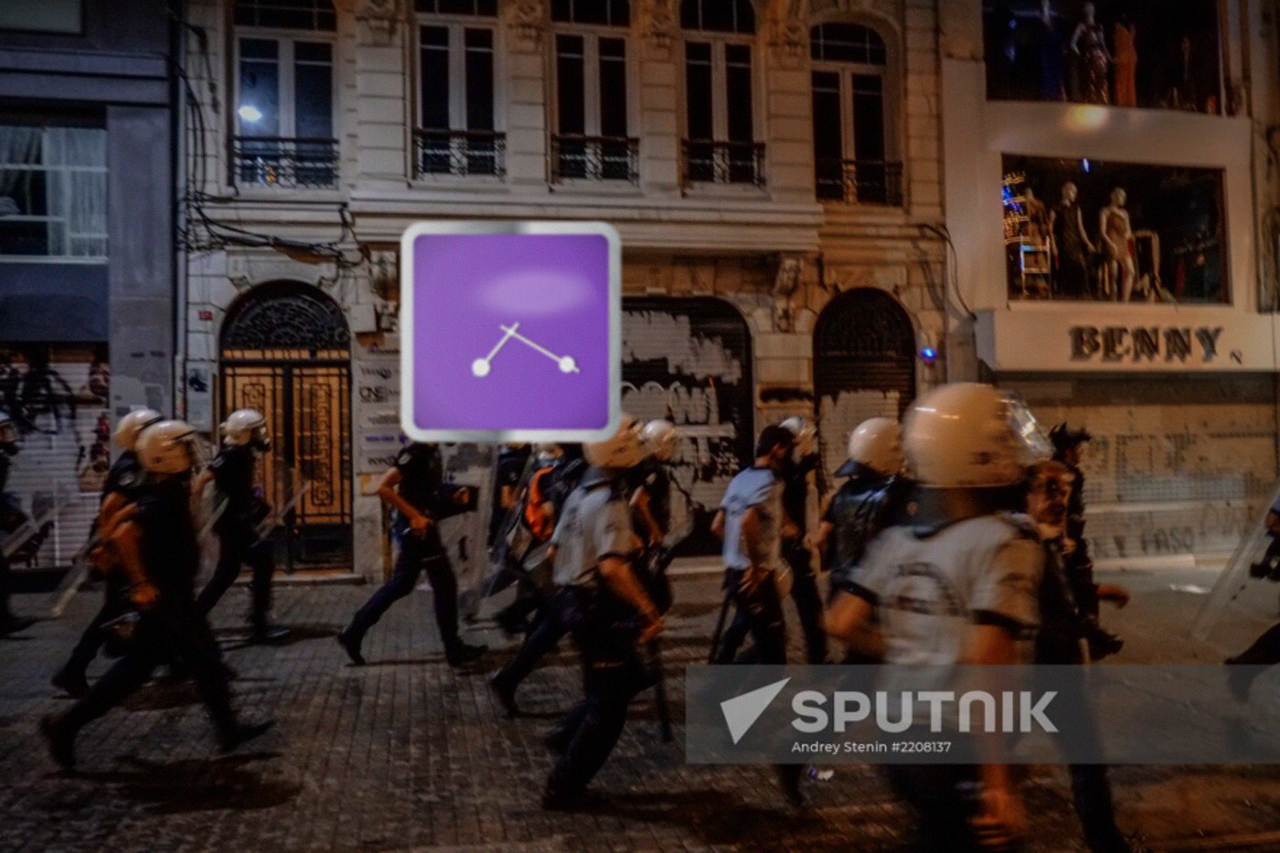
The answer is {"hour": 7, "minute": 20}
